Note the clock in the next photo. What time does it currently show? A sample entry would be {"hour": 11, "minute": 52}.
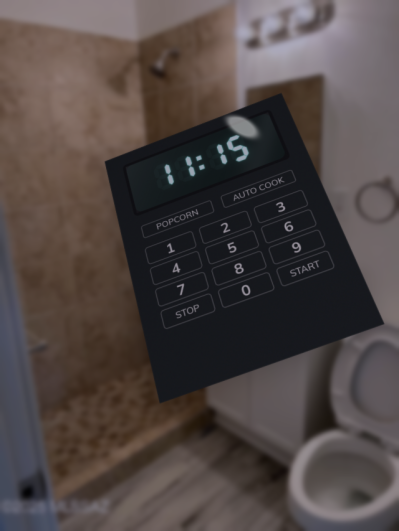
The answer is {"hour": 11, "minute": 15}
